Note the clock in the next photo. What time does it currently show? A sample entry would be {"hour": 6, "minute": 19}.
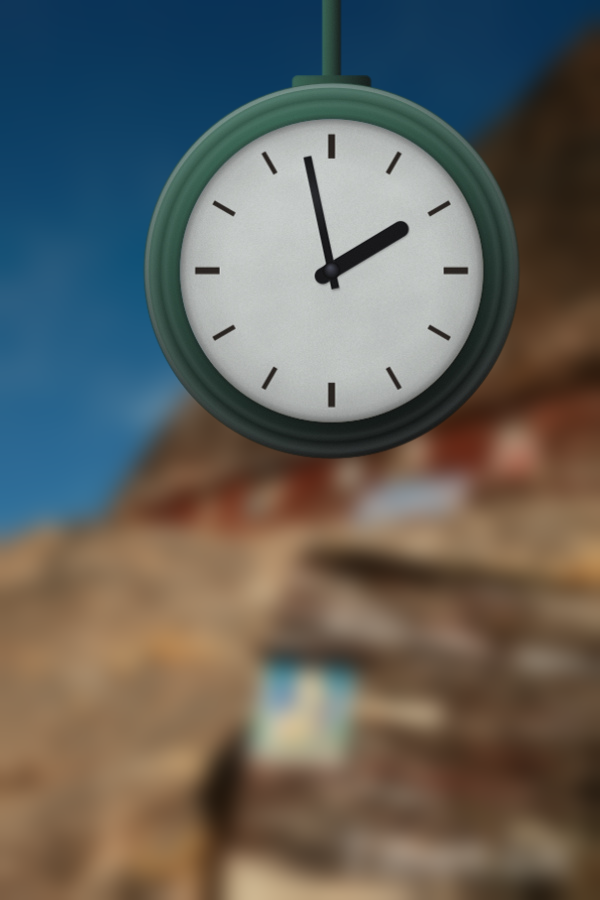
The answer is {"hour": 1, "minute": 58}
